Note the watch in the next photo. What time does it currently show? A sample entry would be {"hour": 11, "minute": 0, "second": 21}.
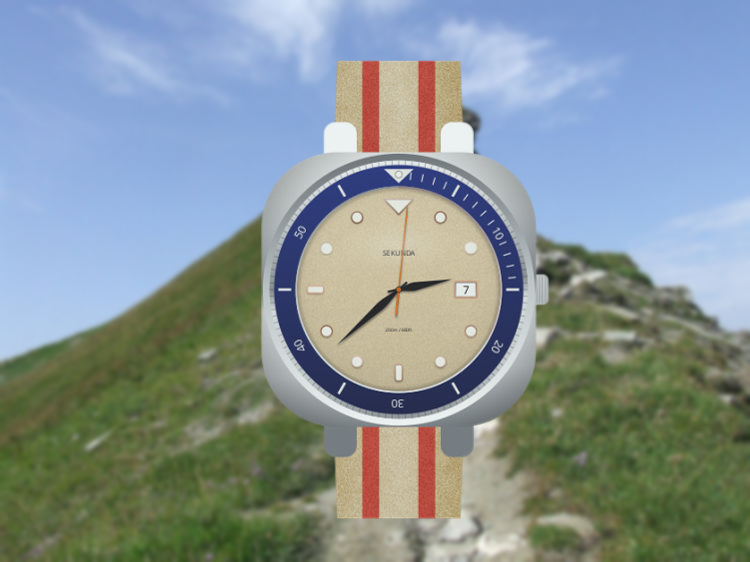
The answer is {"hour": 2, "minute": 38, "second": 1}
